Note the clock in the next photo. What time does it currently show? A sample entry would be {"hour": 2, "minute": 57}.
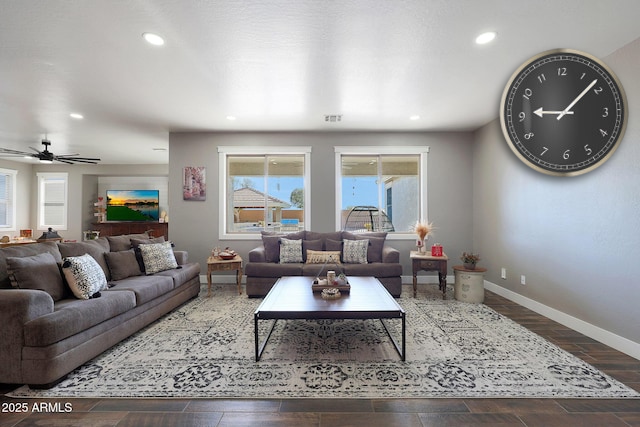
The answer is {"hour": 9, "minute": 8}
